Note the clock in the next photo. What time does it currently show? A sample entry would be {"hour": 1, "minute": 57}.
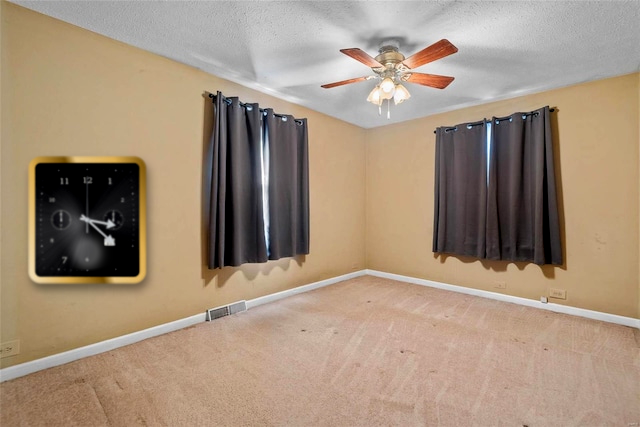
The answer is {"hour": 3, "minute": 22}
